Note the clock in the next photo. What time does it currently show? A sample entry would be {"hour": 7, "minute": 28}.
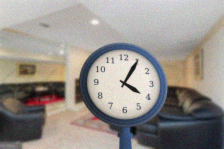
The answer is {"hour": 4, "minute": 5}
